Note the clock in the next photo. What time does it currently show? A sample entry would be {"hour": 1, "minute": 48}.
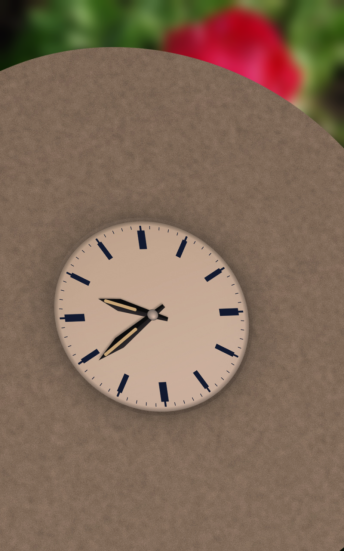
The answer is {"hour": 9, "minute": 39}
